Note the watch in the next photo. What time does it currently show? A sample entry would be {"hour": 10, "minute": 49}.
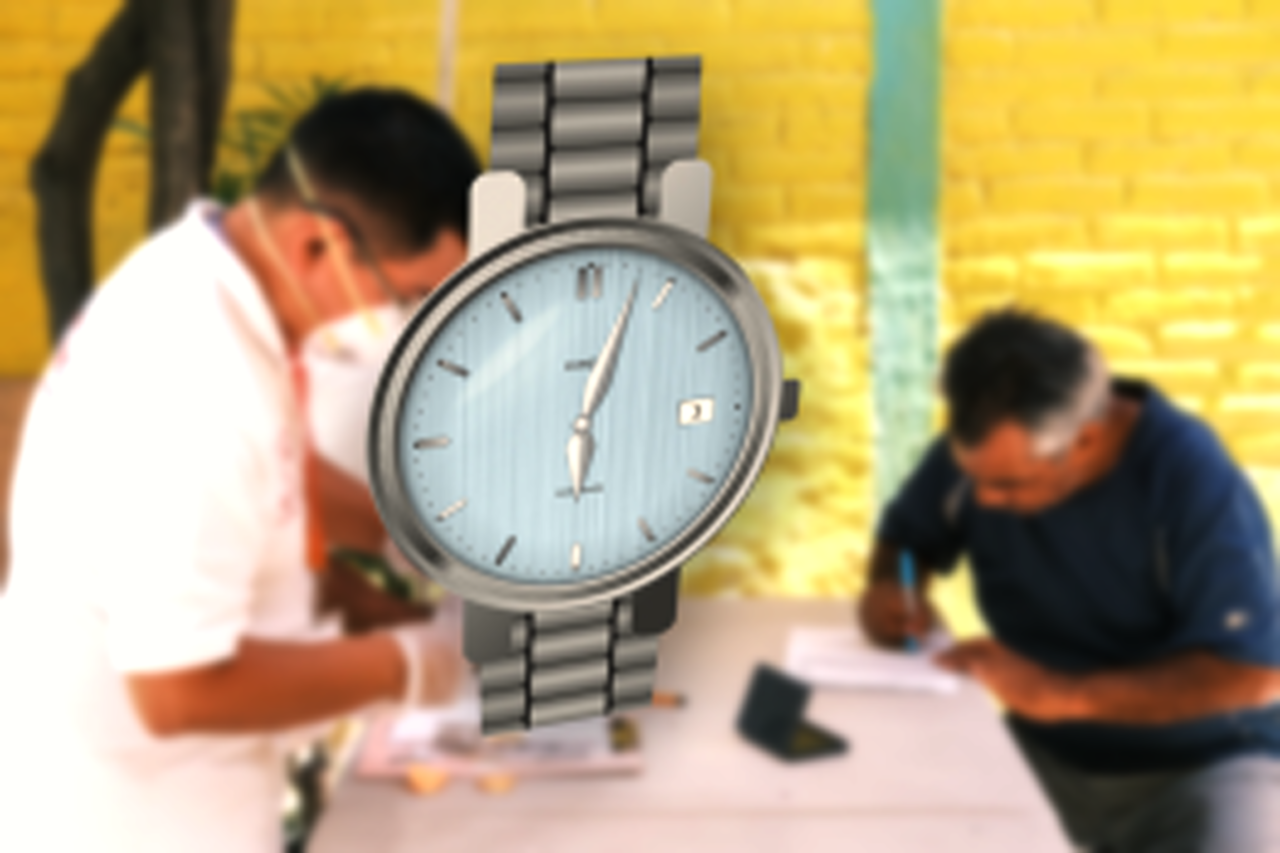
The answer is {"hour": 6, "minute": 3}
